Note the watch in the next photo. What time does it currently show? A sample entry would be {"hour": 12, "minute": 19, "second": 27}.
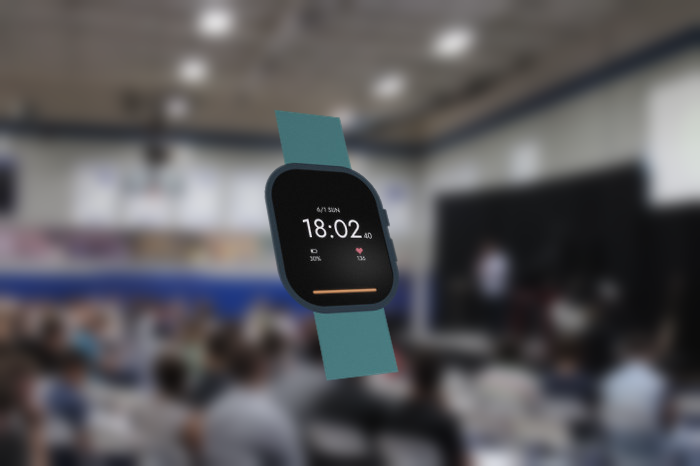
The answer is {"hour": 18, "minute": 2, "second": 40}
